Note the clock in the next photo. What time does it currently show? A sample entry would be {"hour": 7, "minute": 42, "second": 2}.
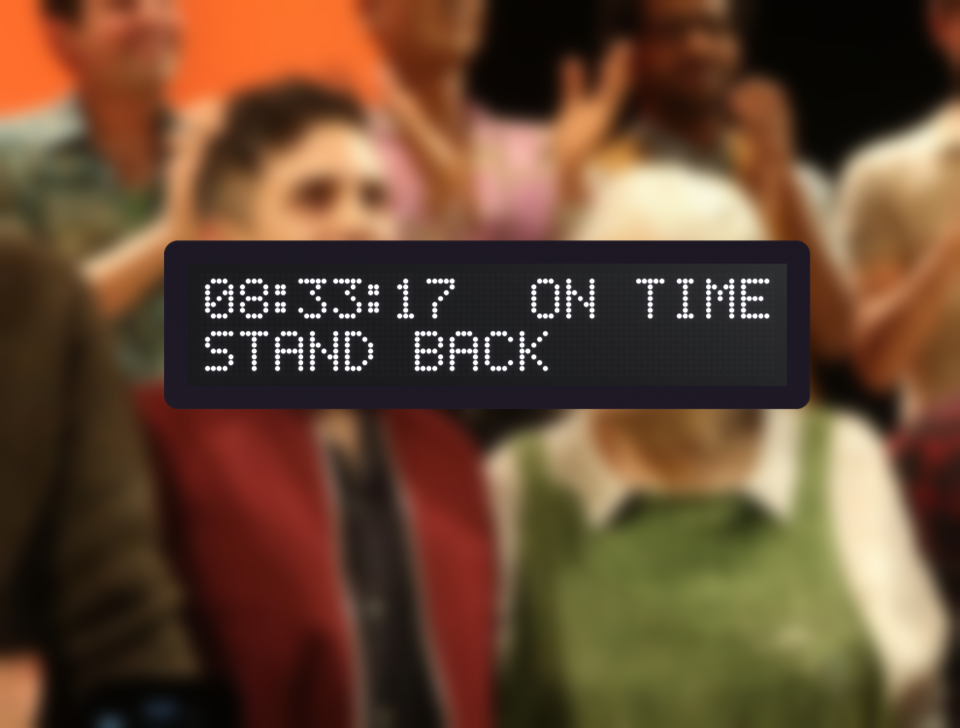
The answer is {"hour": 8, "minute": 33, "second": 17}
